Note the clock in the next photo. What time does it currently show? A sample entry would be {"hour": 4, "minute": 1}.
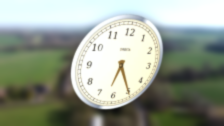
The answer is {"hour": 6, "minute": 25}
